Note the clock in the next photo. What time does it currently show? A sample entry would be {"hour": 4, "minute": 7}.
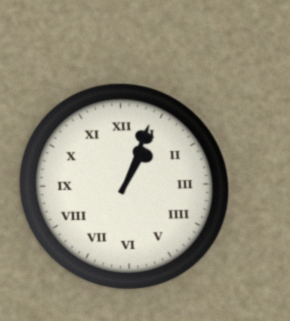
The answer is {"hour": 1, "minute": 4}
